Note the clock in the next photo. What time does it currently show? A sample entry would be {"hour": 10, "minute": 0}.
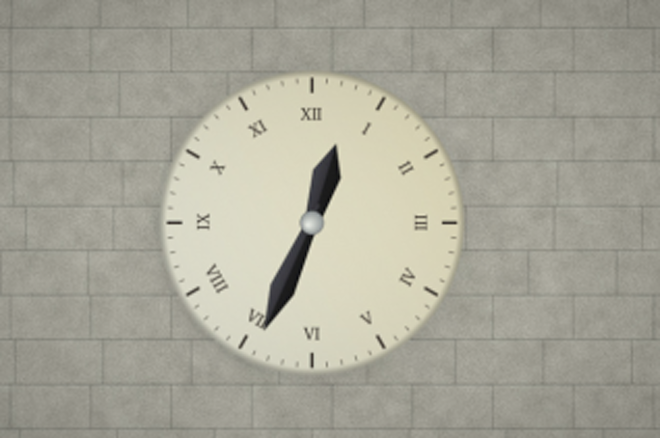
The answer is {"hour": 12, "minute": 34}
